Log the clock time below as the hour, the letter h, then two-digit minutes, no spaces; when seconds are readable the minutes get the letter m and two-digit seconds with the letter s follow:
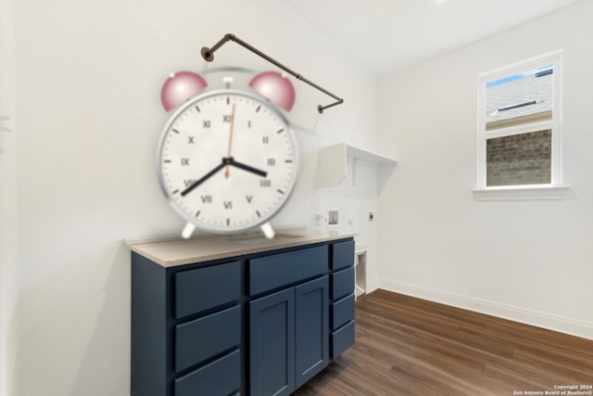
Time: 3h39m01s
